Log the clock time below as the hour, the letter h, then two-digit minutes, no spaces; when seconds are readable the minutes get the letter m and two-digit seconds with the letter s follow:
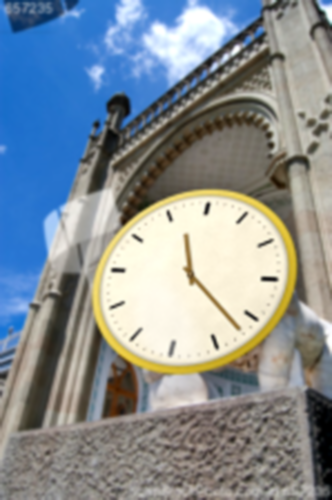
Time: 11h22
